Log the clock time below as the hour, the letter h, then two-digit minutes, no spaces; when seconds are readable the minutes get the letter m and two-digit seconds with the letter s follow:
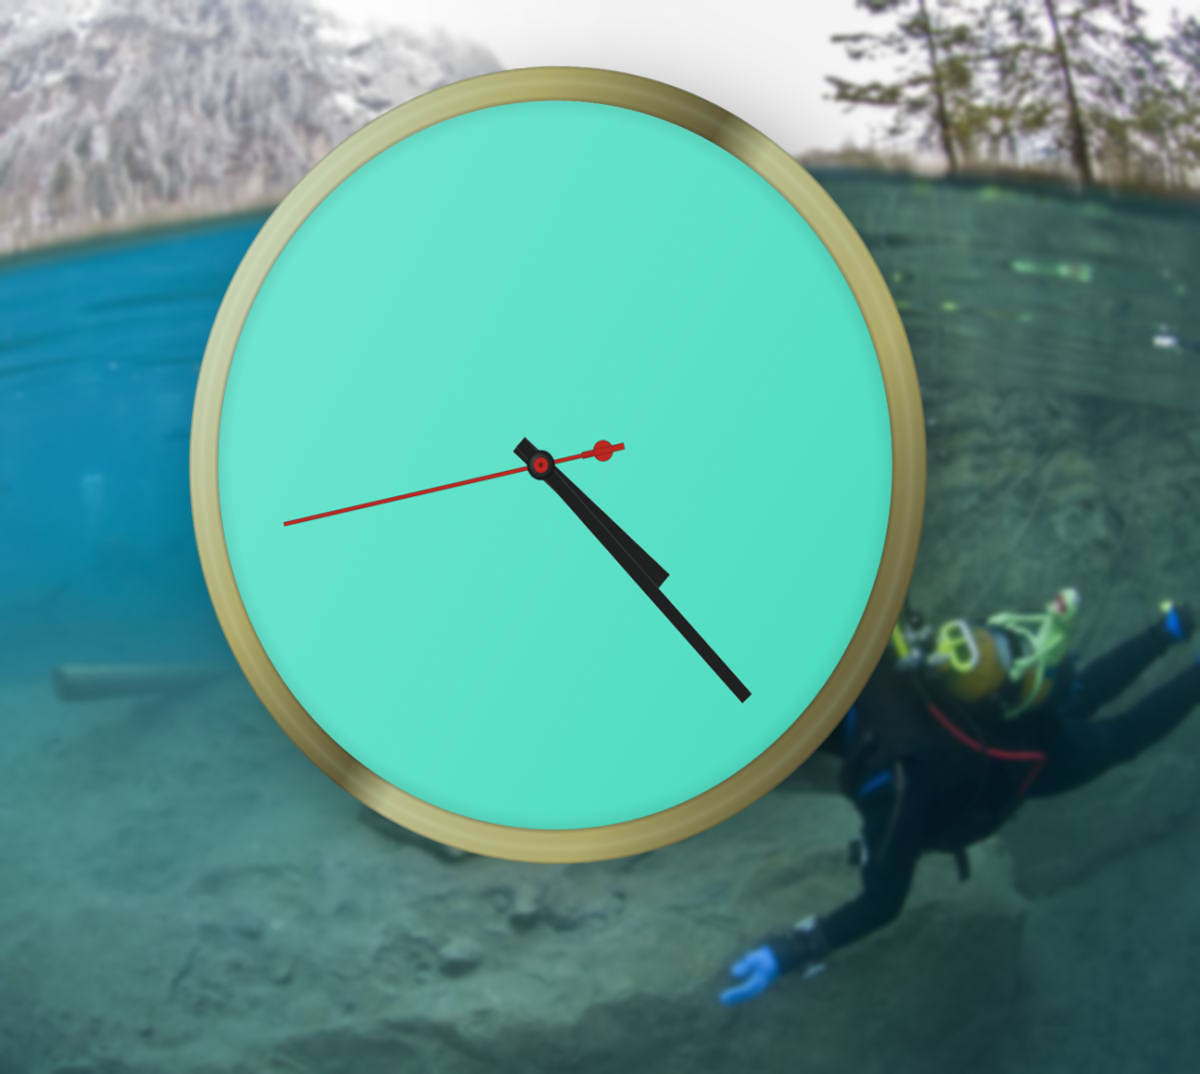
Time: 4h22m43s
